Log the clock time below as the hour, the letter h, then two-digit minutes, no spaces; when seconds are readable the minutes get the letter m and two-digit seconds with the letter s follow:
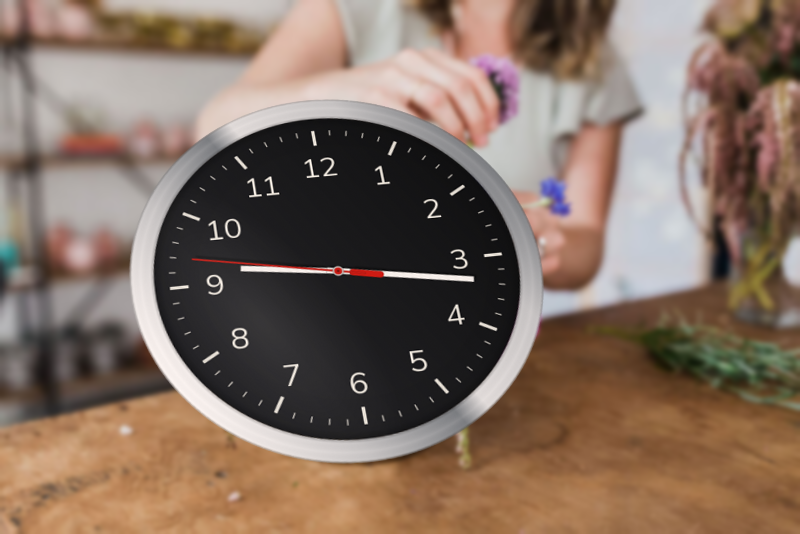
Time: 9h16m47s
